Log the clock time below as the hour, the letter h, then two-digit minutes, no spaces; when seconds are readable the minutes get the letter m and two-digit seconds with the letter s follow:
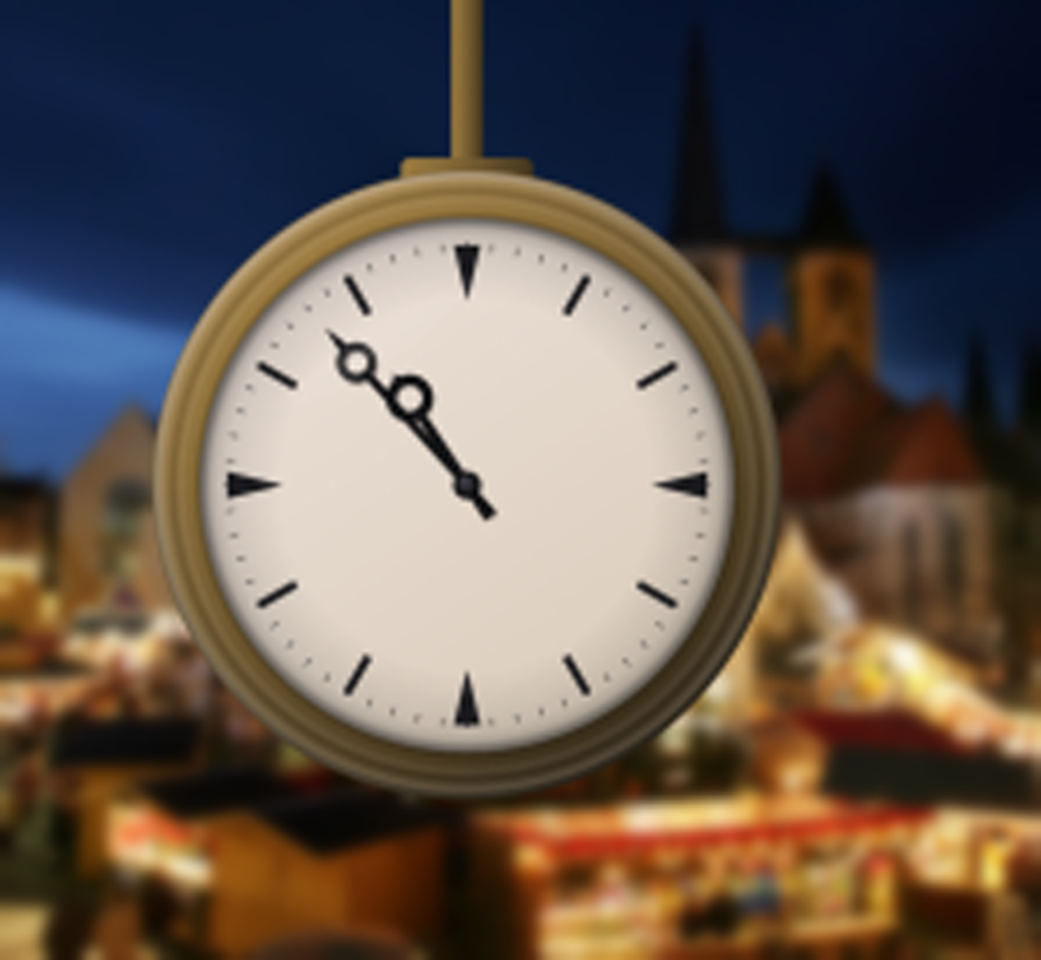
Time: 10h53
